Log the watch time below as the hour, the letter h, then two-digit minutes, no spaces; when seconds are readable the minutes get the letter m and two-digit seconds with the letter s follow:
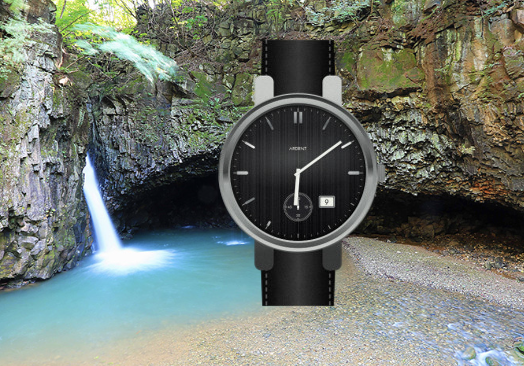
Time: 6h09
